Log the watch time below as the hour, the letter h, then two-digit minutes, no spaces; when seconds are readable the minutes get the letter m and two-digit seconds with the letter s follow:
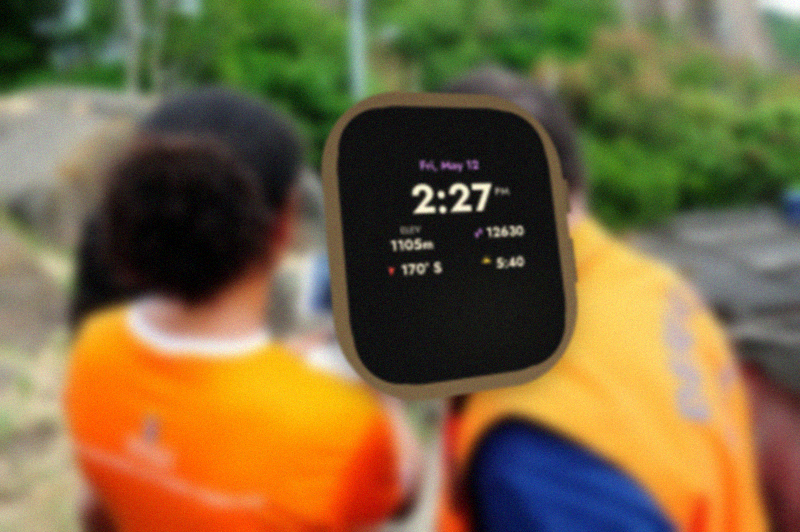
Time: 2h27
